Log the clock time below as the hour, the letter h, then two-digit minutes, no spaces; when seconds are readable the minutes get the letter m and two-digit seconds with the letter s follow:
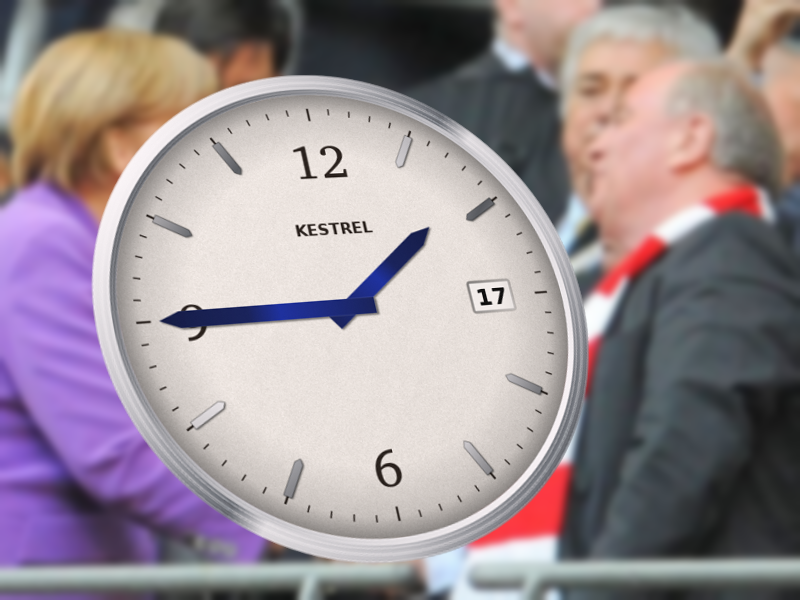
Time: 1h45
